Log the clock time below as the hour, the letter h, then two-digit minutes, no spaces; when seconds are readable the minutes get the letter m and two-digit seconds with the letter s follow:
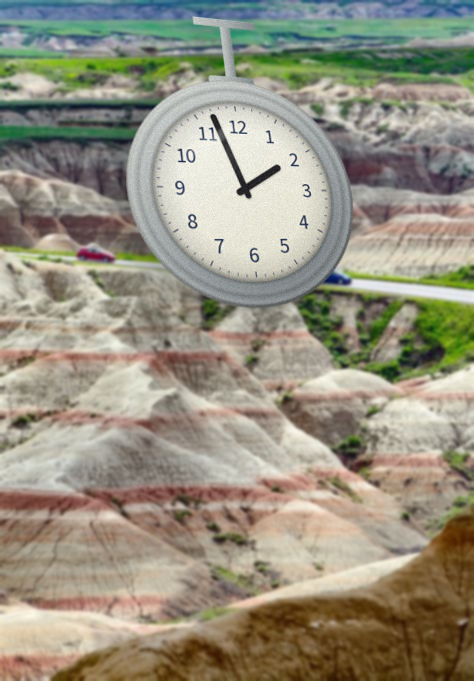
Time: 1h57
